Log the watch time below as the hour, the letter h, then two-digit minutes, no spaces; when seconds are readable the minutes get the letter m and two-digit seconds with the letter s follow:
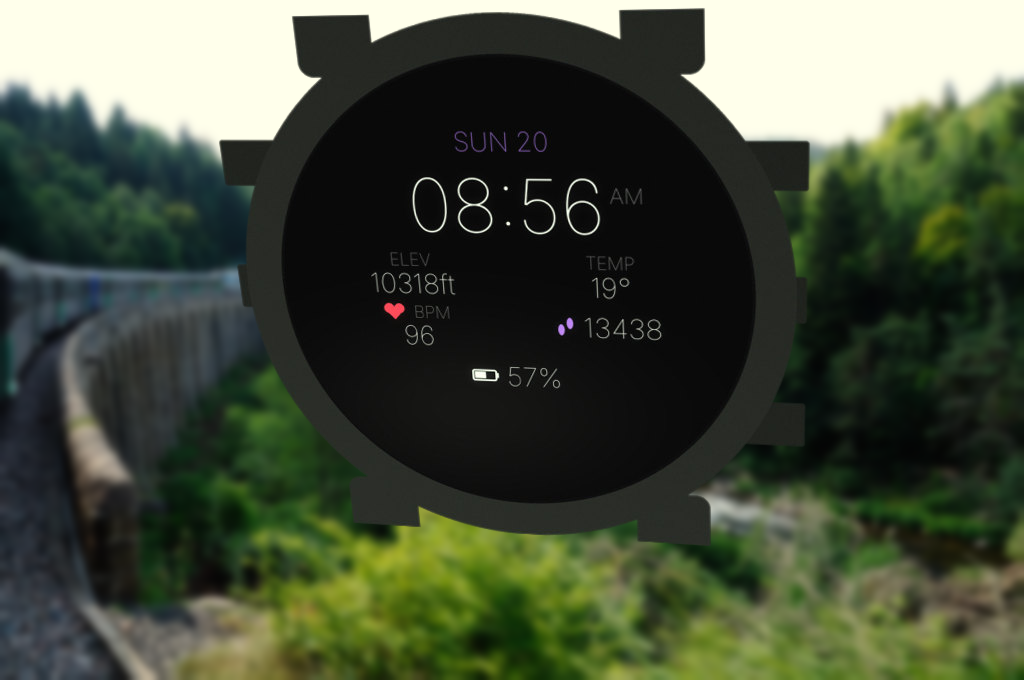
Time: 8h56
